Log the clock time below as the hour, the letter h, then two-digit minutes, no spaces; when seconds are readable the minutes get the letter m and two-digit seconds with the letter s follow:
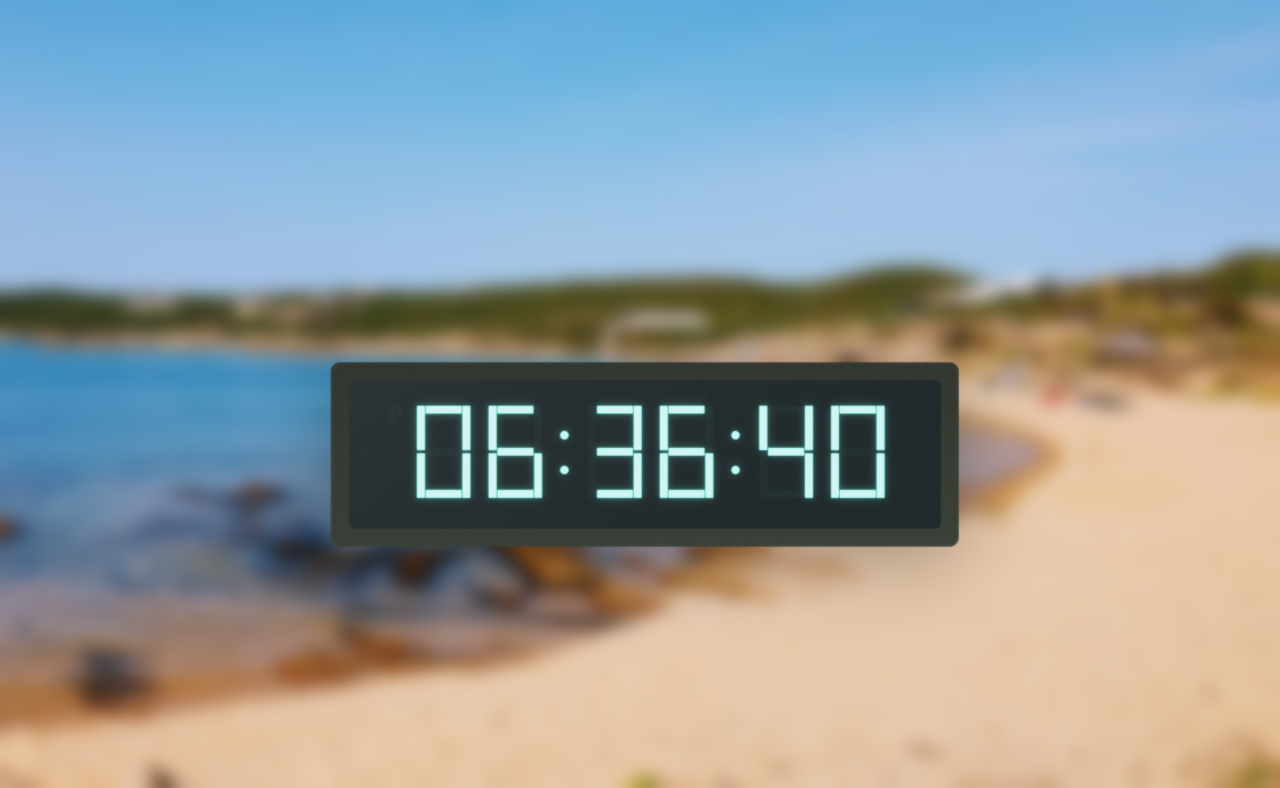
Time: 6h36m40s
